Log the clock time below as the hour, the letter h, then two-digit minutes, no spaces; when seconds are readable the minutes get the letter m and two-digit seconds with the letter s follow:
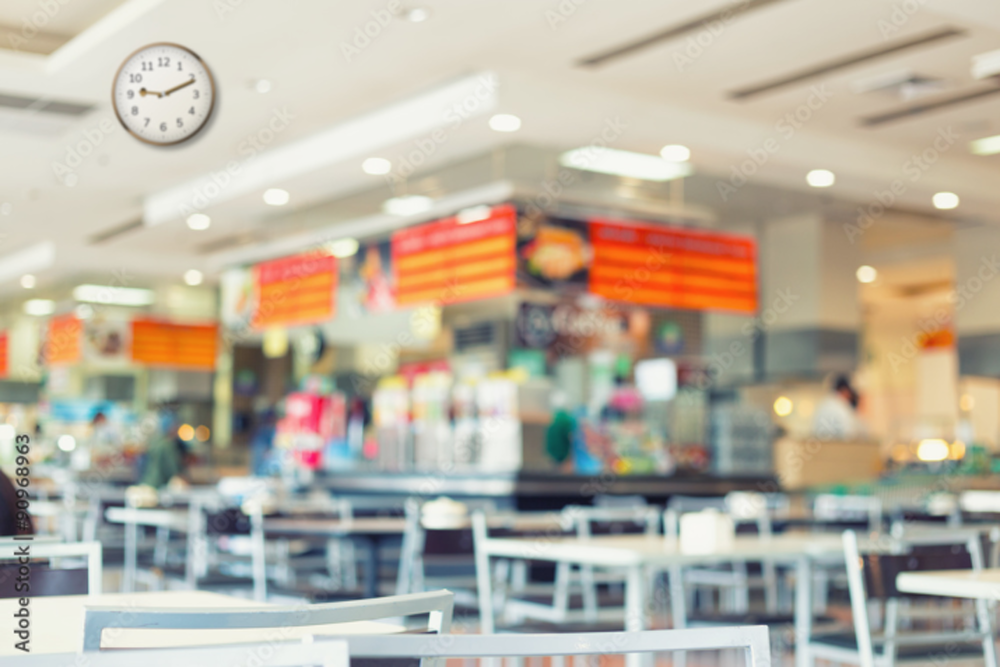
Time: 9h11
